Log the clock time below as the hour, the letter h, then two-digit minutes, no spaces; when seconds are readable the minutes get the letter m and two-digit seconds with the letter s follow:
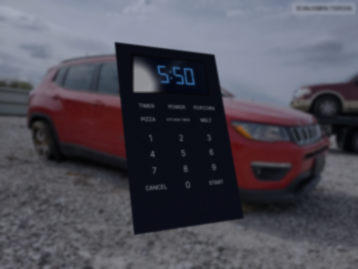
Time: 5h50
